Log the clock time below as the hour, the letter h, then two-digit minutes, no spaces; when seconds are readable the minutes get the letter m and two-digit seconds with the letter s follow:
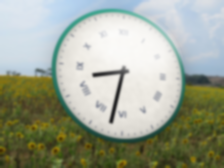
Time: 8h32
